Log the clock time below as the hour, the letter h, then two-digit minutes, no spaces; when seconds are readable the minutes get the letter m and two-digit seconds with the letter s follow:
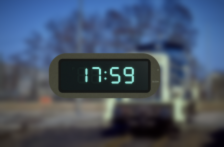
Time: 17h59
